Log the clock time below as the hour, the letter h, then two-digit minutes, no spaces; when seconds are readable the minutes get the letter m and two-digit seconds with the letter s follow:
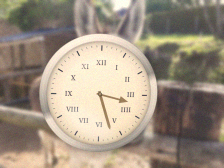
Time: 3h27
